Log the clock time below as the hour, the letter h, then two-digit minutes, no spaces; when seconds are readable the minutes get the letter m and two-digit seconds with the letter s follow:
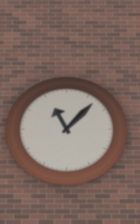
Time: 11h07
